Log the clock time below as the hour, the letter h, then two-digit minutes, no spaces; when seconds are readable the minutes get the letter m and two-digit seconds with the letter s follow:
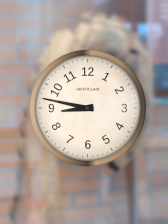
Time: 8h47
